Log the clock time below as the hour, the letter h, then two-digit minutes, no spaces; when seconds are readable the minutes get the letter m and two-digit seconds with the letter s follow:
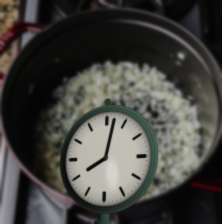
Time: 8h02
